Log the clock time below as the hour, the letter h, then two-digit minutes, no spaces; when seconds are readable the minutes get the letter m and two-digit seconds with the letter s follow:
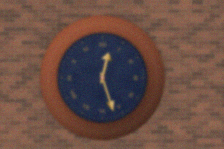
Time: 12h27
